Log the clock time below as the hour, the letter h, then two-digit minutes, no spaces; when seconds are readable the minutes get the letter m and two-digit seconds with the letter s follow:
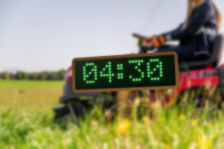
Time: 4h30
